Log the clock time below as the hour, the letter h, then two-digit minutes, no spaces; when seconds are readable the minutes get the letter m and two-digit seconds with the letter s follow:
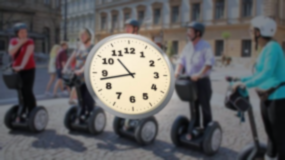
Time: 10h43
